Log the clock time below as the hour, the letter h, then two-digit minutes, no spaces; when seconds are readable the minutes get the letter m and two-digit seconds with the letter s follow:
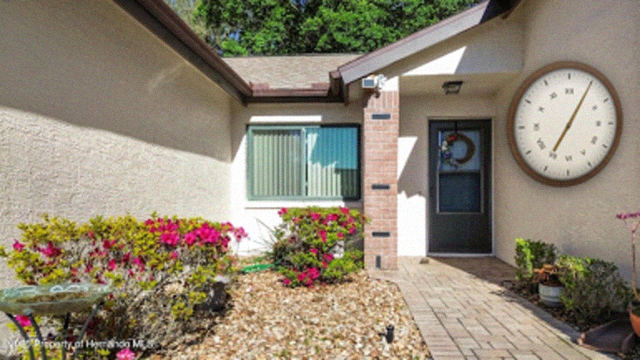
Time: 7h05
